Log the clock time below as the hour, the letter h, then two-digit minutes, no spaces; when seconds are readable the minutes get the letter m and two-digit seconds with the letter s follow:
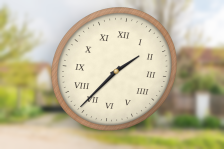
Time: 1h36
